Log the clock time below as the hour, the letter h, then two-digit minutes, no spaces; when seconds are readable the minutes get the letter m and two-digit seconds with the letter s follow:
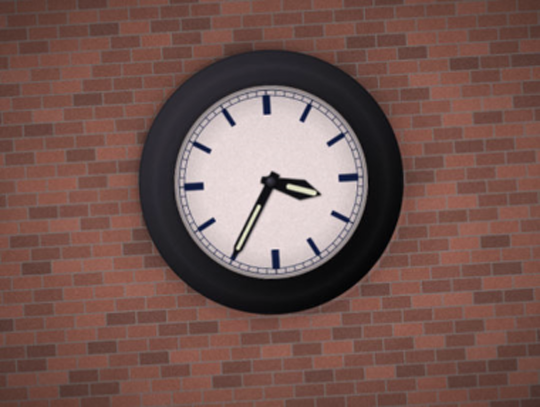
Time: 3h35
